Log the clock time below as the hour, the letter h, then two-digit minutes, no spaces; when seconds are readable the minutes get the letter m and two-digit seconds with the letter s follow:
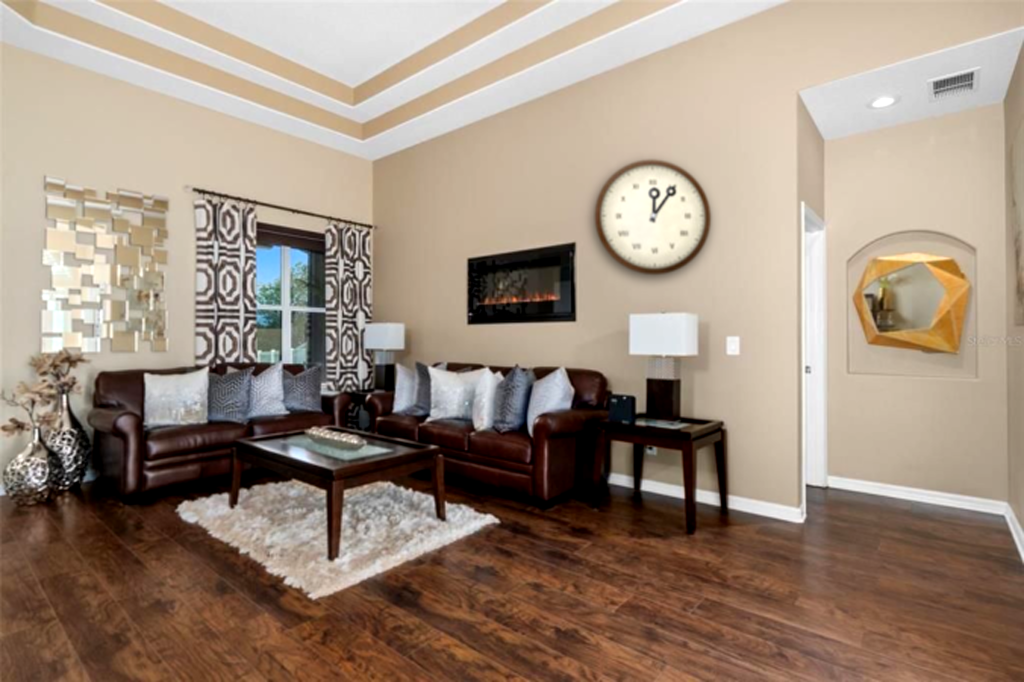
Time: 12h06
